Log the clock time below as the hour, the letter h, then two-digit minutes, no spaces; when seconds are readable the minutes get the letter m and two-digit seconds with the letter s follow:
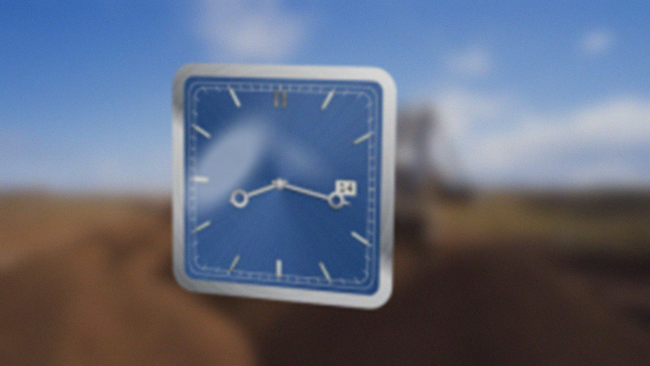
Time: 8h17
